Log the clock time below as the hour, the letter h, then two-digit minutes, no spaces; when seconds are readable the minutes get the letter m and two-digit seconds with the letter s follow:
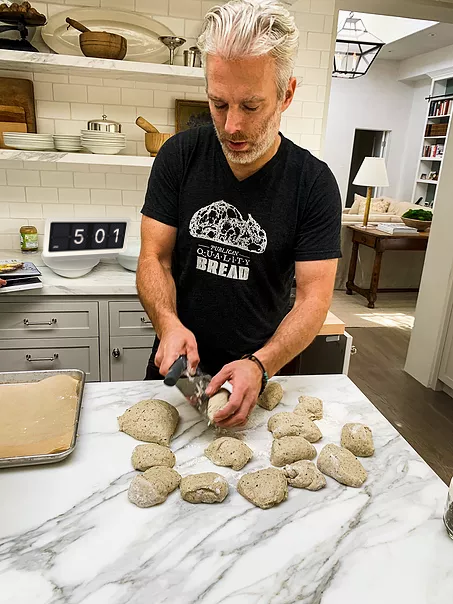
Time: 5h01
